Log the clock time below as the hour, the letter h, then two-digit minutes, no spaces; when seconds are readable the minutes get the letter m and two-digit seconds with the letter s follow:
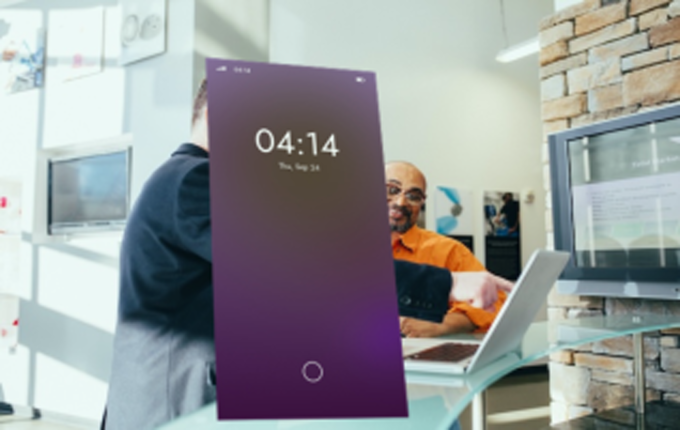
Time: 4h14
